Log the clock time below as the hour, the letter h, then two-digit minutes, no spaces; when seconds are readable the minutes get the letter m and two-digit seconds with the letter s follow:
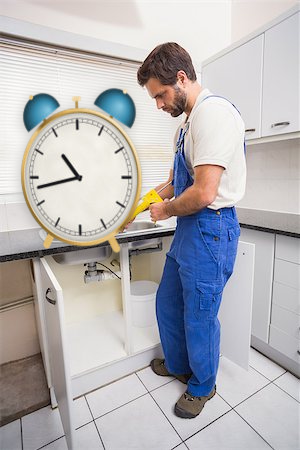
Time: 10h43
